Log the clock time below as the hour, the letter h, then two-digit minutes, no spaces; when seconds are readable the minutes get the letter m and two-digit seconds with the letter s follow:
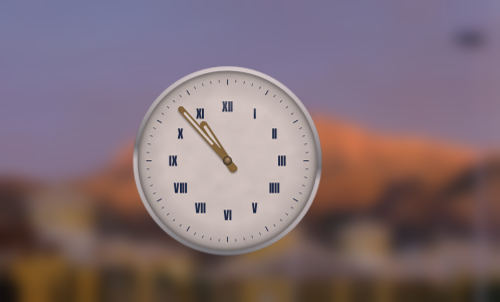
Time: 10h53
